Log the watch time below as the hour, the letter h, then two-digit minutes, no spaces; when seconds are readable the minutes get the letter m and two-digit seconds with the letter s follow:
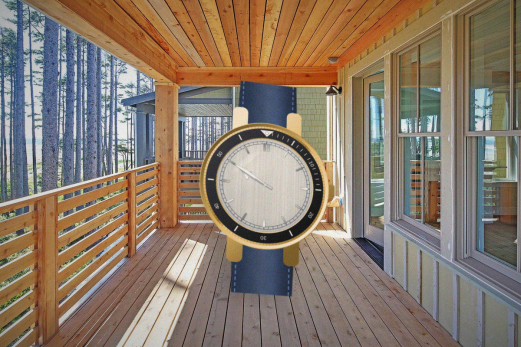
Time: 9h50
